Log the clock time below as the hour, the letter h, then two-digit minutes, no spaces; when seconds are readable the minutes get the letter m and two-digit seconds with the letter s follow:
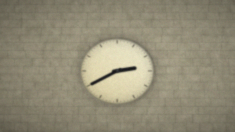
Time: 2h40
